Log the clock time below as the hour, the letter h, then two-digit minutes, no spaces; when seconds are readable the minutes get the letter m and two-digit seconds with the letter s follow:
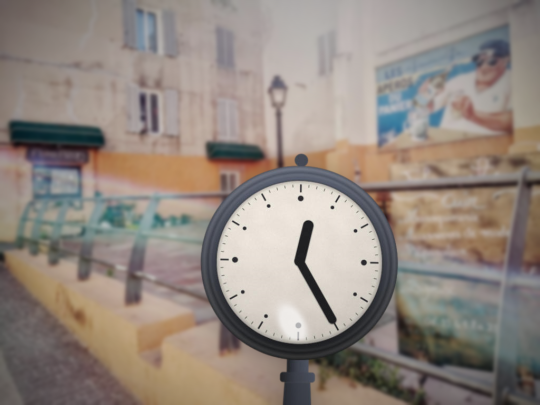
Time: 12h25
